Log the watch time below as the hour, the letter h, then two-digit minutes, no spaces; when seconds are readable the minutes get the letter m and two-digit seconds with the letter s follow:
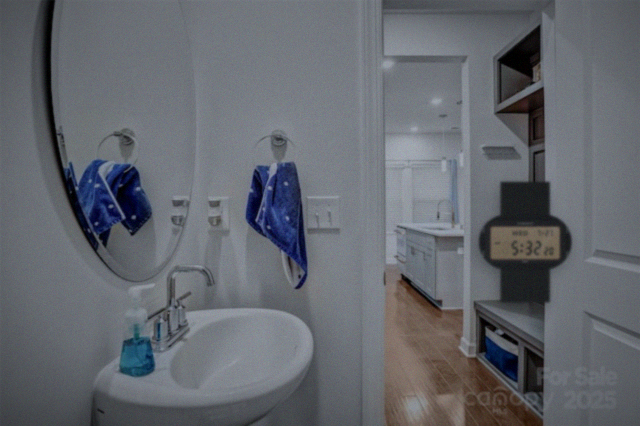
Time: 5h32
